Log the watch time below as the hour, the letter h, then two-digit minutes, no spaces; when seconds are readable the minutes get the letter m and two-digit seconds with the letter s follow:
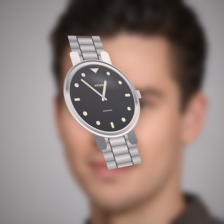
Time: 12h53
